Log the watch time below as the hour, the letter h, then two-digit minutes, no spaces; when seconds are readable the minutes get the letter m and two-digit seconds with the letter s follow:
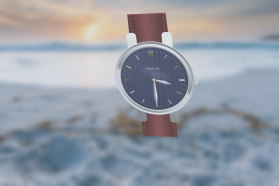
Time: 3h30
